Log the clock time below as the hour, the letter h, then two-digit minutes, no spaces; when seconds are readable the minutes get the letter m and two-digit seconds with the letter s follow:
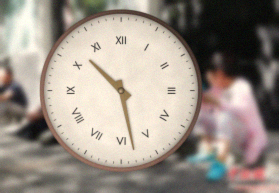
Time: 10h28
